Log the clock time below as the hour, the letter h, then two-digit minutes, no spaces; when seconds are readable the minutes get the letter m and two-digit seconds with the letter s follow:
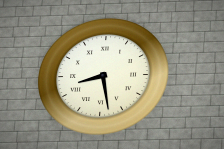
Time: 8h28
